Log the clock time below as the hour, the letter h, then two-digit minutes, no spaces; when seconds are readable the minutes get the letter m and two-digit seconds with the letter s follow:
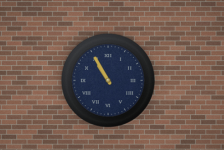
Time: 10h55
